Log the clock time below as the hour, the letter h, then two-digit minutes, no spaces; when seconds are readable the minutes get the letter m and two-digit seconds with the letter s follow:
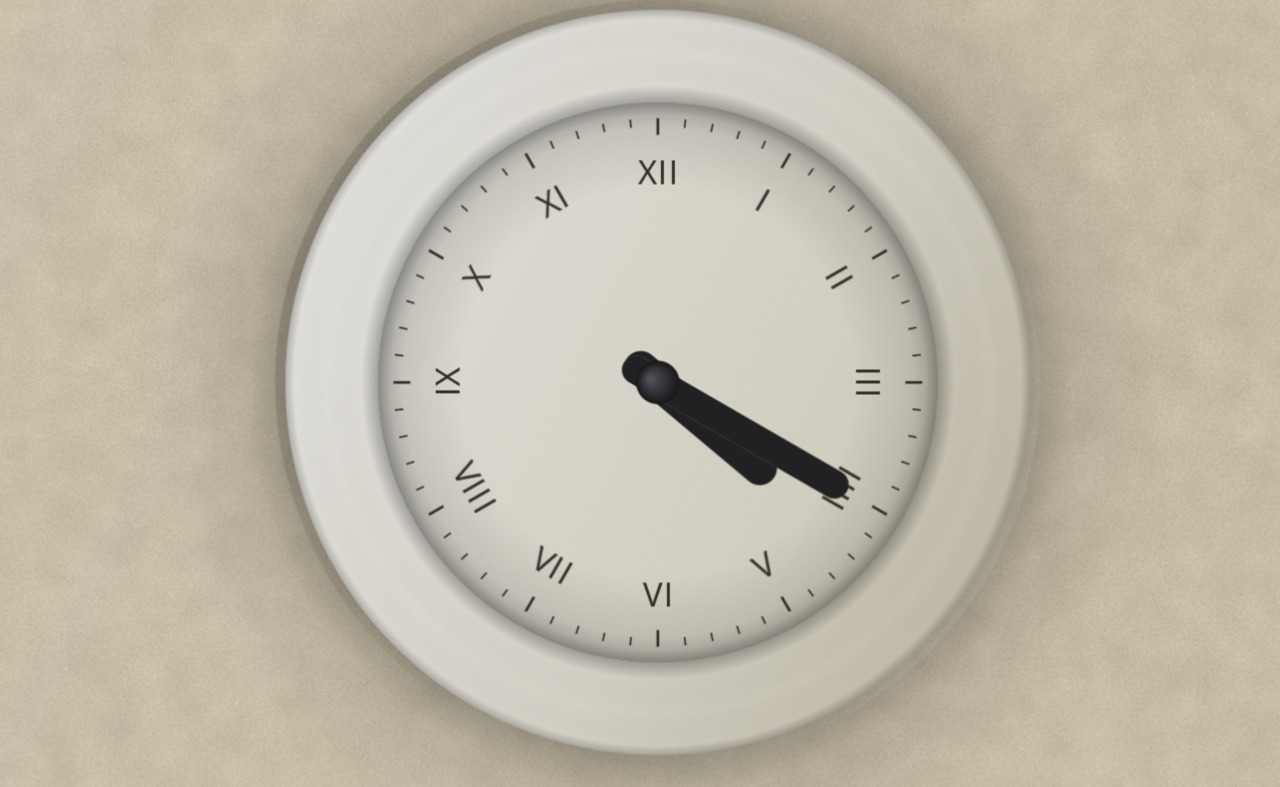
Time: 4h20
